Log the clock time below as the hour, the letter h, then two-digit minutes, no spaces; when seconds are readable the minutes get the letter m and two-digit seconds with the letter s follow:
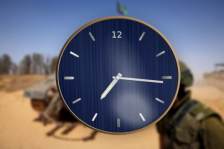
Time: 7h16
